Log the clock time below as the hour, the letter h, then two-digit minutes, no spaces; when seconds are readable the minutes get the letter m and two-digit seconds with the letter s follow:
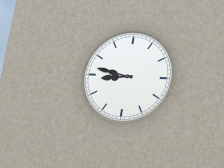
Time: 8h47
